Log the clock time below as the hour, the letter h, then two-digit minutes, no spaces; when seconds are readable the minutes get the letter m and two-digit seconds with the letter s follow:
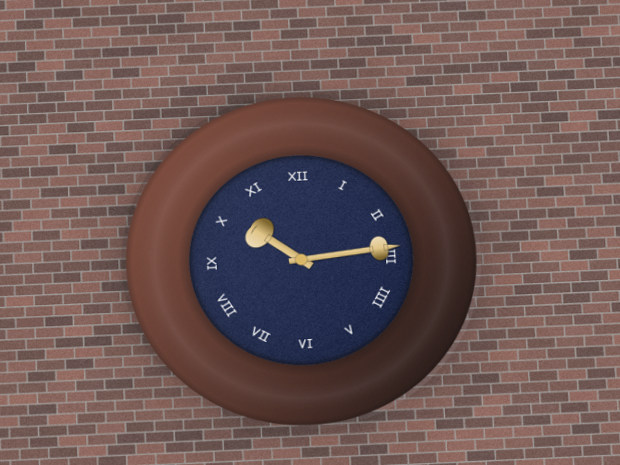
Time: 10h14
